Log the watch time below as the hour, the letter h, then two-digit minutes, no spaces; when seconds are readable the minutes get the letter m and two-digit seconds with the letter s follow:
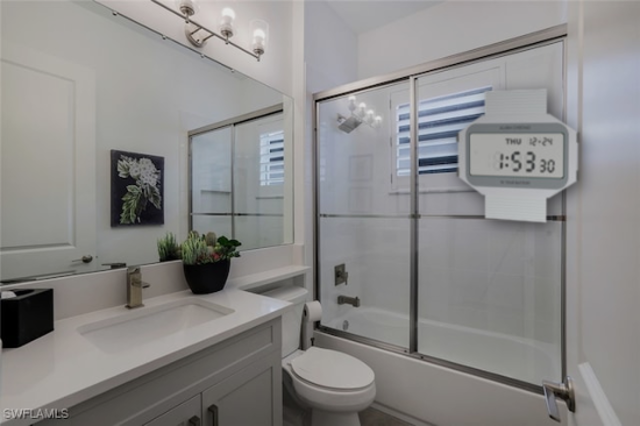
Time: 1h53m30s
